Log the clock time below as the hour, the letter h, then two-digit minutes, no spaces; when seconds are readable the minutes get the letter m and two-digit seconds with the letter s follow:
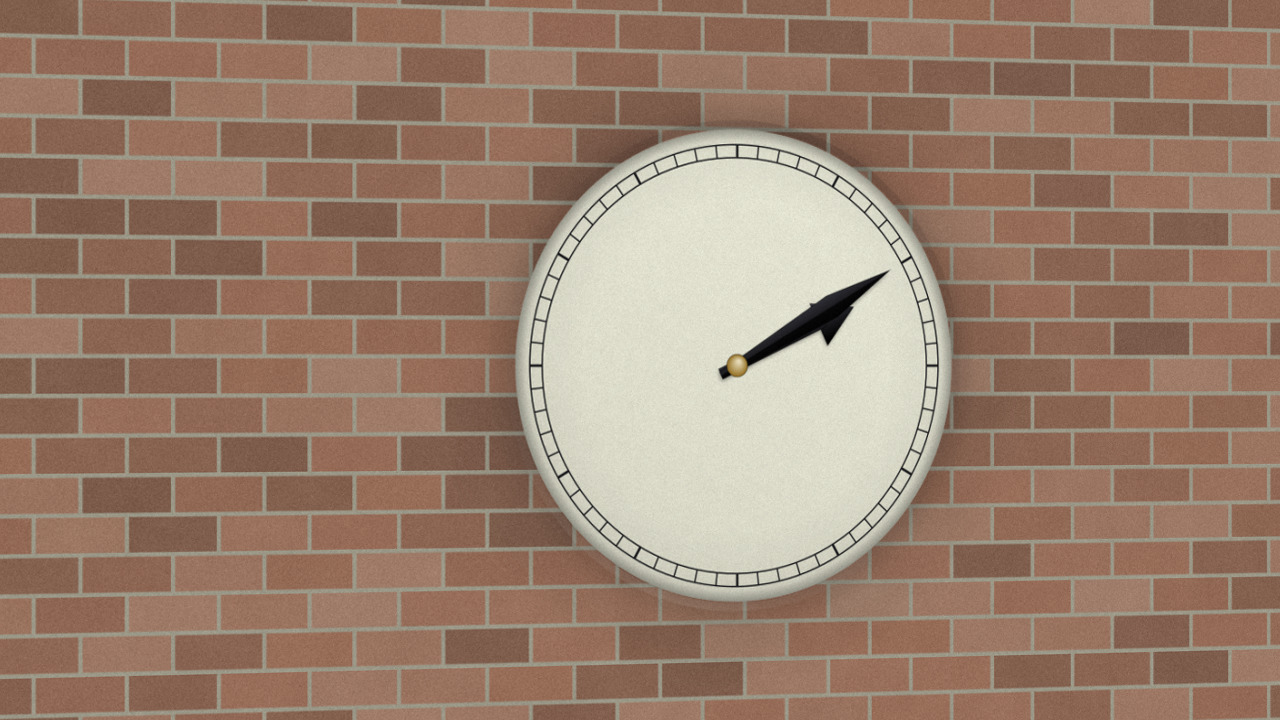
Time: 2h10
